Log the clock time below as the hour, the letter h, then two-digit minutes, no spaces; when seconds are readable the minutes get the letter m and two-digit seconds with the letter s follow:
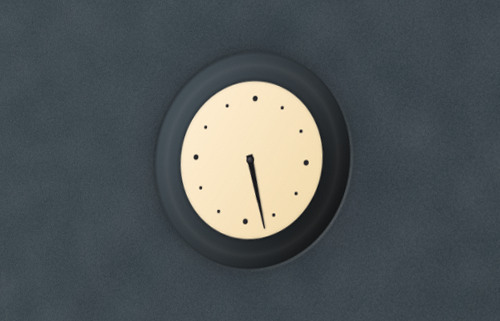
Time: 5h27
